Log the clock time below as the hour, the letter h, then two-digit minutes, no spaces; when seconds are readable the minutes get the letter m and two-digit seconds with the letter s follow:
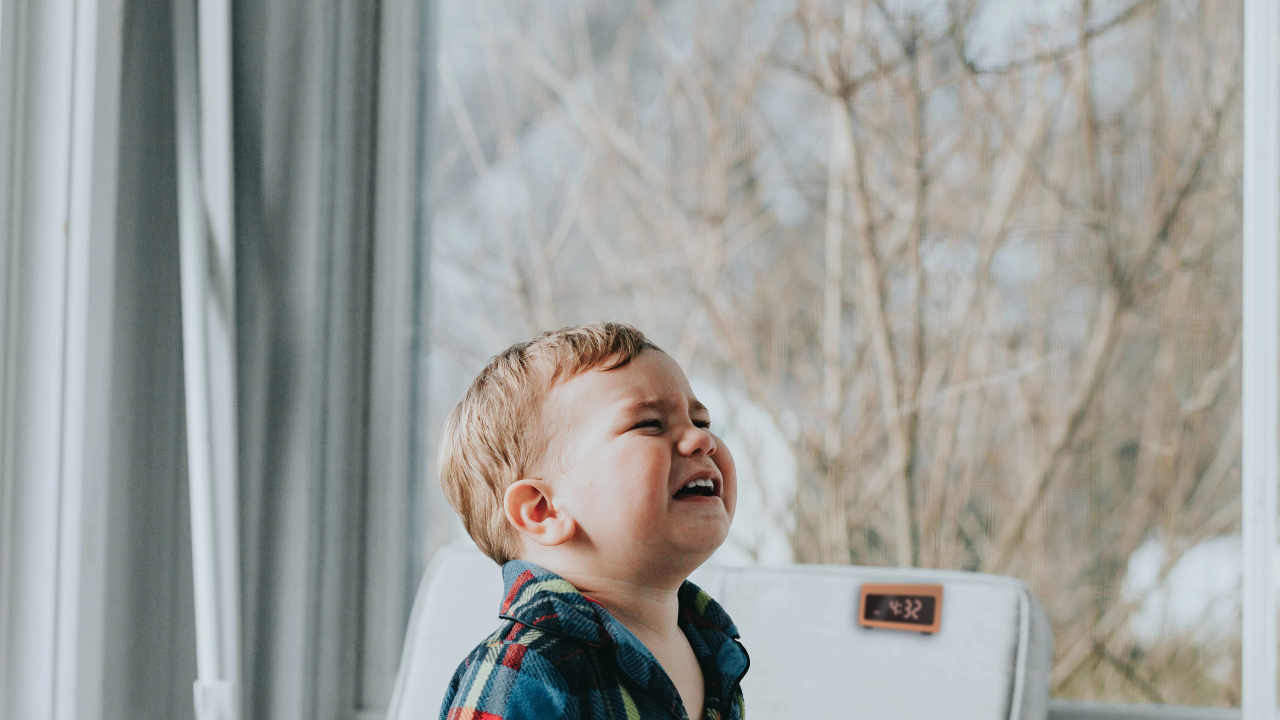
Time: 4h32
